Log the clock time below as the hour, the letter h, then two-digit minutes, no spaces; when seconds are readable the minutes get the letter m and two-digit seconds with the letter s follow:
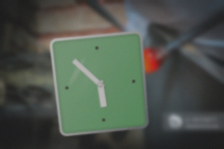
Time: 5h53
